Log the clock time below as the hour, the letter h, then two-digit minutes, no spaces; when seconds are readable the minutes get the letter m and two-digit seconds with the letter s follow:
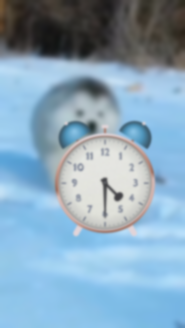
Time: 4h30
